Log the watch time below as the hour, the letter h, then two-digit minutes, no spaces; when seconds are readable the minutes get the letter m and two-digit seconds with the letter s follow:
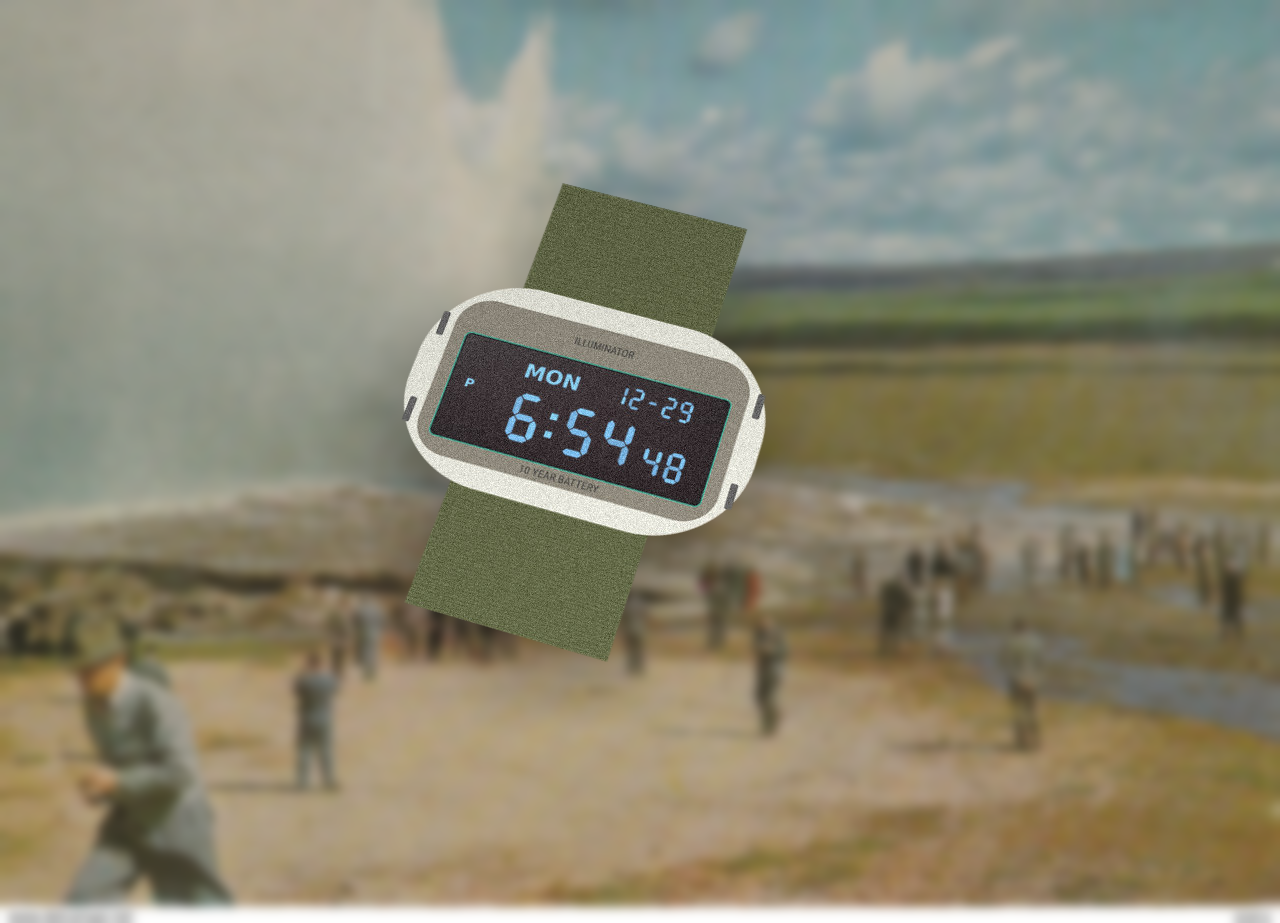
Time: 6h54m48s
